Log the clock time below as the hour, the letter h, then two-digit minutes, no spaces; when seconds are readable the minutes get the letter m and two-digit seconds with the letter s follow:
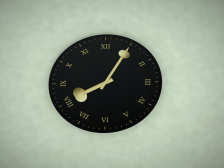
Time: 8h05
